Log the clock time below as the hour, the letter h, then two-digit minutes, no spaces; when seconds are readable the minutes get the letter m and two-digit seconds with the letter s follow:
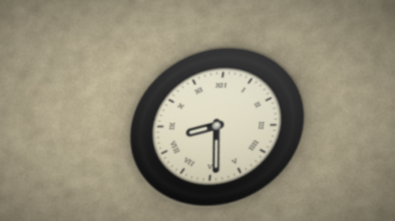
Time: 8h29
